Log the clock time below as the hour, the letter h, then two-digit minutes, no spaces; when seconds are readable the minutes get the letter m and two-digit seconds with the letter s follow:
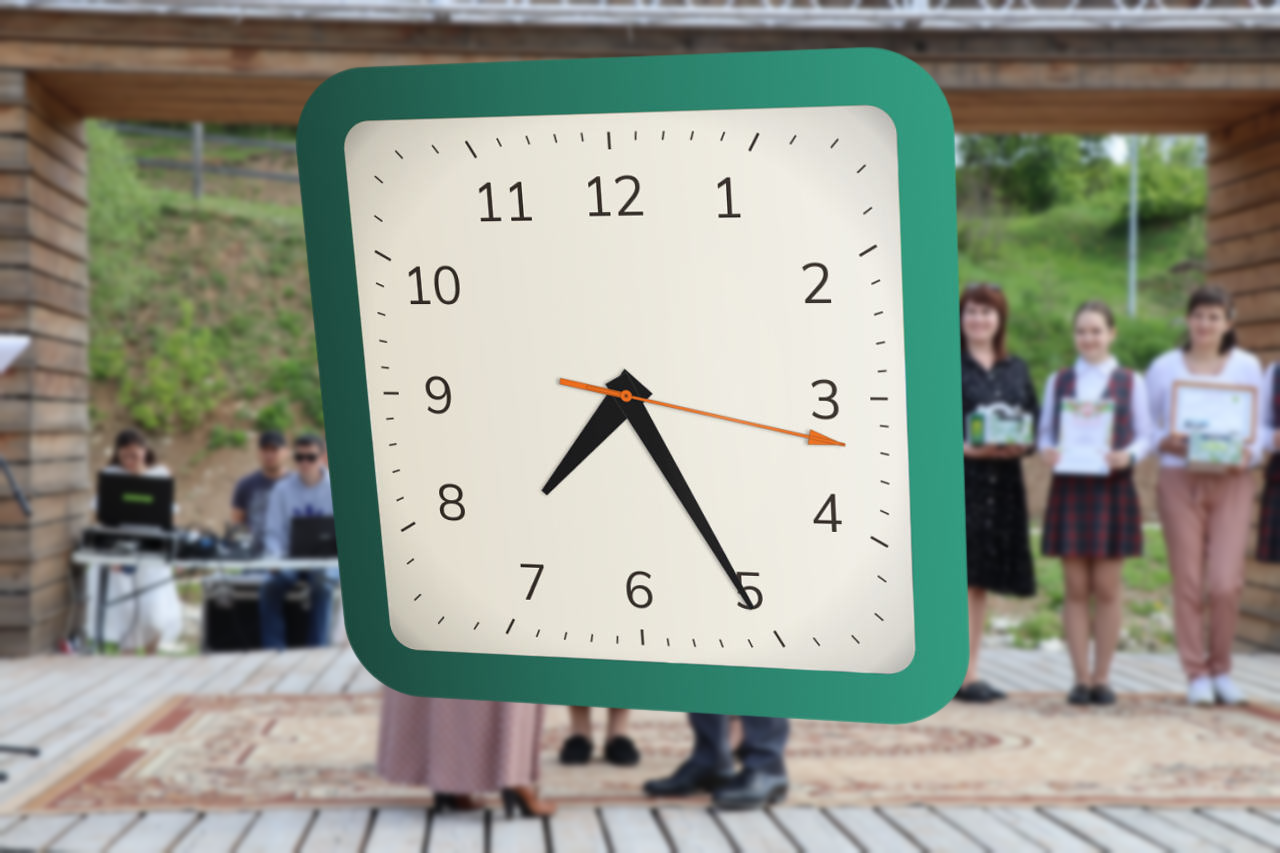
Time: 7h25m17s
